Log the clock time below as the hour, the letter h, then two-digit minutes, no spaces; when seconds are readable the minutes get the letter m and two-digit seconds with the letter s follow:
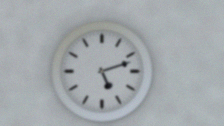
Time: 5h12
